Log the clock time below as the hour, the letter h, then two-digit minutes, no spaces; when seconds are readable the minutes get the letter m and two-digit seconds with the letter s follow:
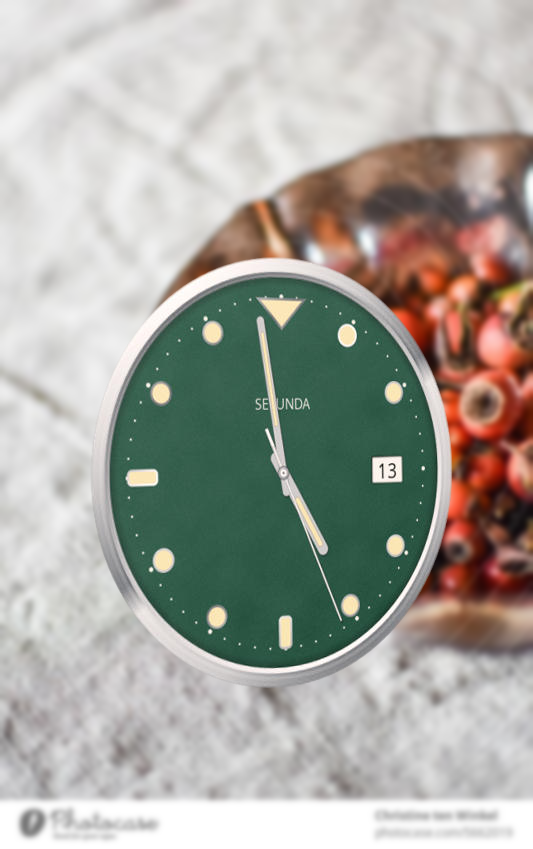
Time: 4h58m26s
